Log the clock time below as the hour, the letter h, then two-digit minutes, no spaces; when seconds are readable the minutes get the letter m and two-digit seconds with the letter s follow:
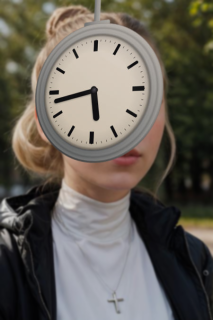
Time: 5h43
